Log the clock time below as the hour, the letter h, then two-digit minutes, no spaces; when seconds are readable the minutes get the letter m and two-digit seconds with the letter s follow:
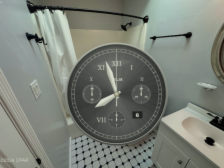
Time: 7h57
